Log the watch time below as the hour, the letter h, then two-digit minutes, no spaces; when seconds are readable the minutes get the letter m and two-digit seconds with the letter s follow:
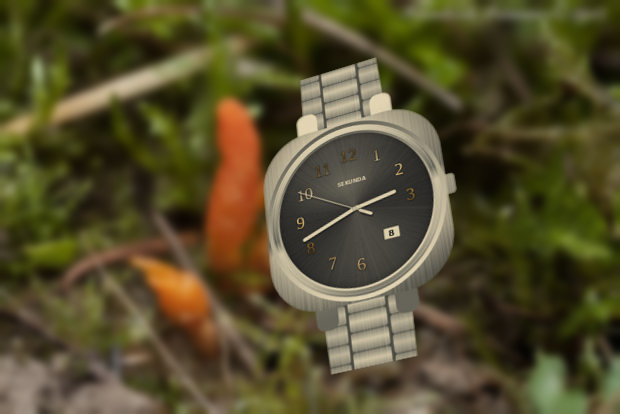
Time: 2h41m50s
